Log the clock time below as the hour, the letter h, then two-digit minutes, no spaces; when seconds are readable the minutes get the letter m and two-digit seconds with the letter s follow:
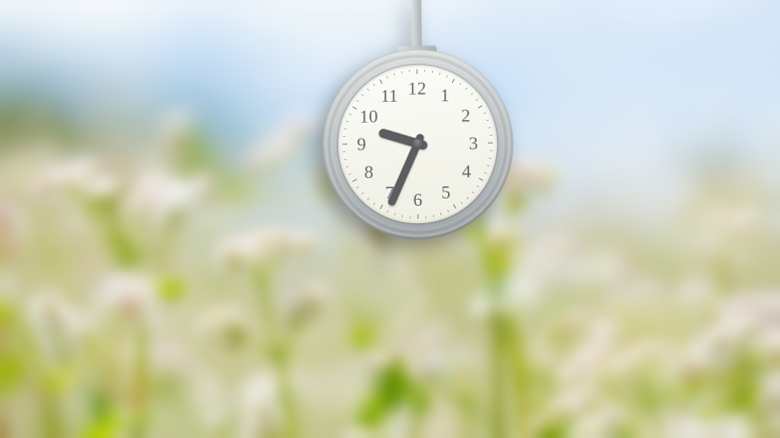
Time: 9h34
